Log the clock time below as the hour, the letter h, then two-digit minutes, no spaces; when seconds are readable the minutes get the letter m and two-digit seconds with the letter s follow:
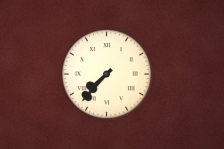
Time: 7h37
